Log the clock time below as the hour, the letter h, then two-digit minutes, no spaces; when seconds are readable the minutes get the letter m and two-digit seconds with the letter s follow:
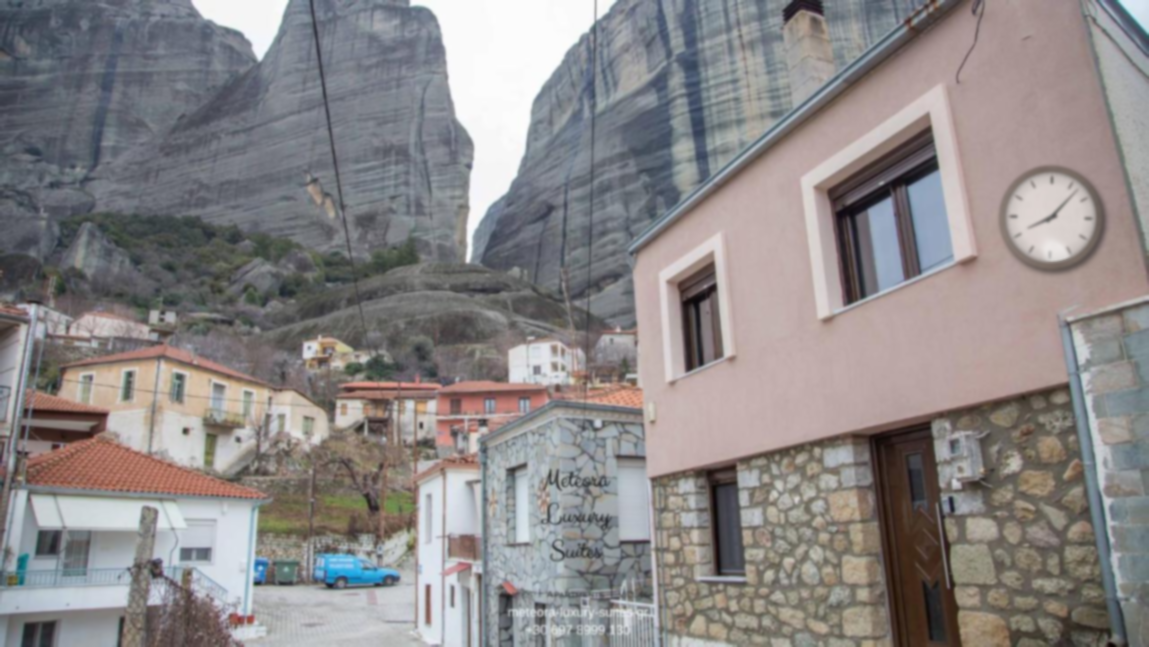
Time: 8h07
